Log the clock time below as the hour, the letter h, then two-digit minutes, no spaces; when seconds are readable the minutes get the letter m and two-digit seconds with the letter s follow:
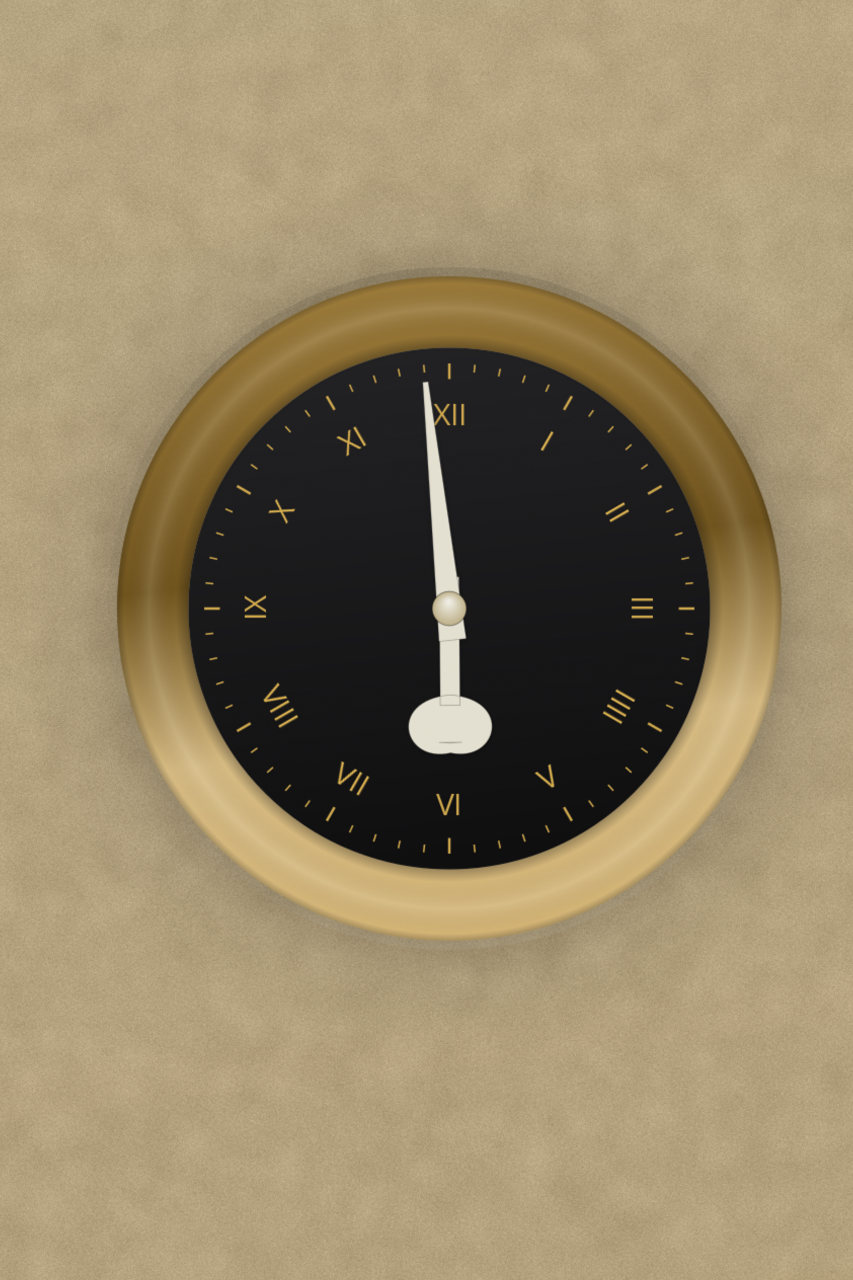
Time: 5h59
